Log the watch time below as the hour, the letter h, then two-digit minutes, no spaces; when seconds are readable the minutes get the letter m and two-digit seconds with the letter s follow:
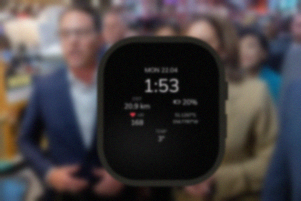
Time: 1h53
